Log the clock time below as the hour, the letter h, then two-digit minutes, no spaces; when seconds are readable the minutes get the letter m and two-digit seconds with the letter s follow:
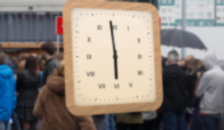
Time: 5h59
